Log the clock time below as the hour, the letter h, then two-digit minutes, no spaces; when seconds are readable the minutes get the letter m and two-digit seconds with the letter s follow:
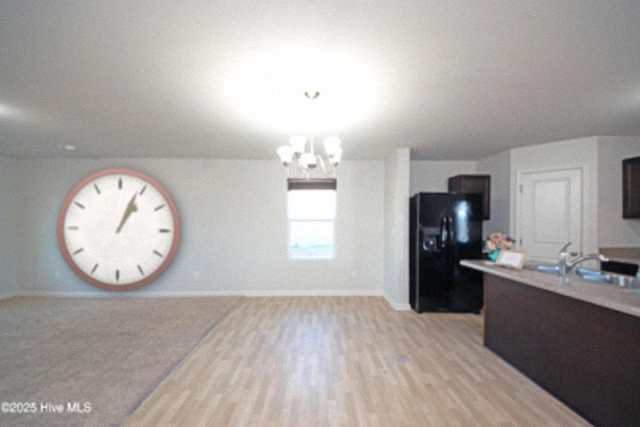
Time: 1h04
